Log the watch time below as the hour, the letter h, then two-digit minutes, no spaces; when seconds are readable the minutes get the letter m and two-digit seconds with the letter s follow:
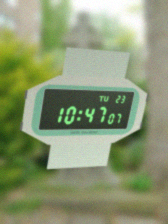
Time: 10h47m07s
